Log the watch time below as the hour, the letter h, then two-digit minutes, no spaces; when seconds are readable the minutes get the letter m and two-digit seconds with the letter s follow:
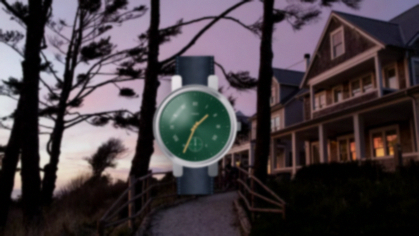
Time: 1h34
